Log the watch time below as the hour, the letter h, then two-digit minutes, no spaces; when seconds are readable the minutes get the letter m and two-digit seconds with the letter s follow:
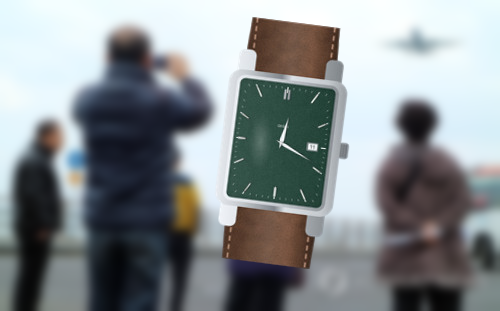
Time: 12h19
